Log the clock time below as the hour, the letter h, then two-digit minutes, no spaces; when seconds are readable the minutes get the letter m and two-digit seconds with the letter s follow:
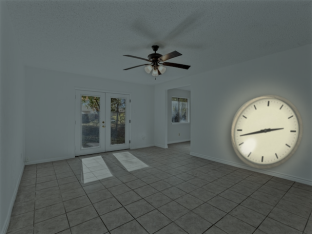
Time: 2h43
